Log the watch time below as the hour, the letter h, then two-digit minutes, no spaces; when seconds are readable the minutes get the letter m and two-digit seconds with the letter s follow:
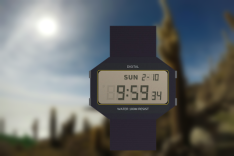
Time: 9h59m34s
